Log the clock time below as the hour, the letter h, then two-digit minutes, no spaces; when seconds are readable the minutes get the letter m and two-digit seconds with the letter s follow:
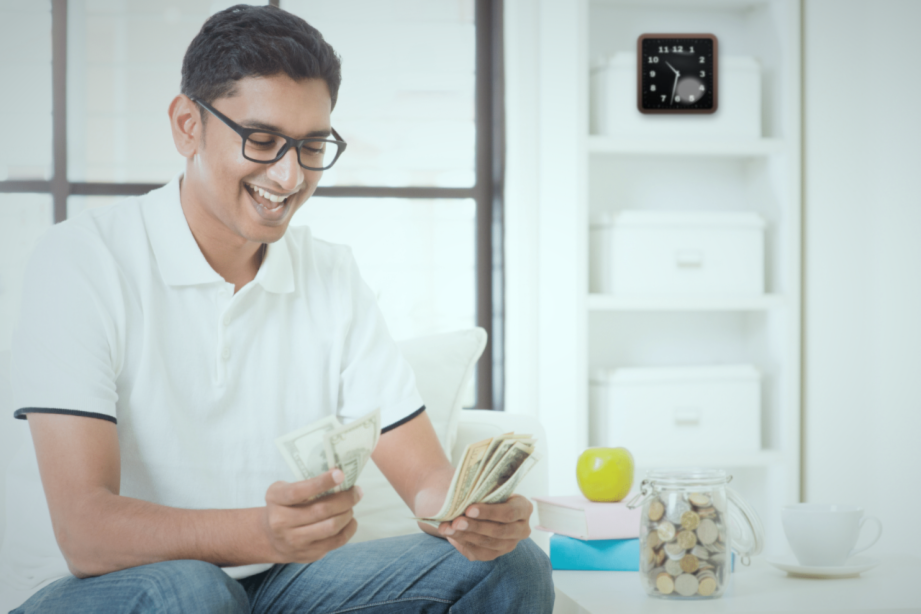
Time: 10h32
